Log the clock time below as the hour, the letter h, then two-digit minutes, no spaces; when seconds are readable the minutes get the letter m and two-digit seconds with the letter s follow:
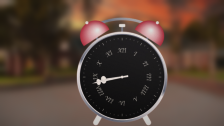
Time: 8h43
